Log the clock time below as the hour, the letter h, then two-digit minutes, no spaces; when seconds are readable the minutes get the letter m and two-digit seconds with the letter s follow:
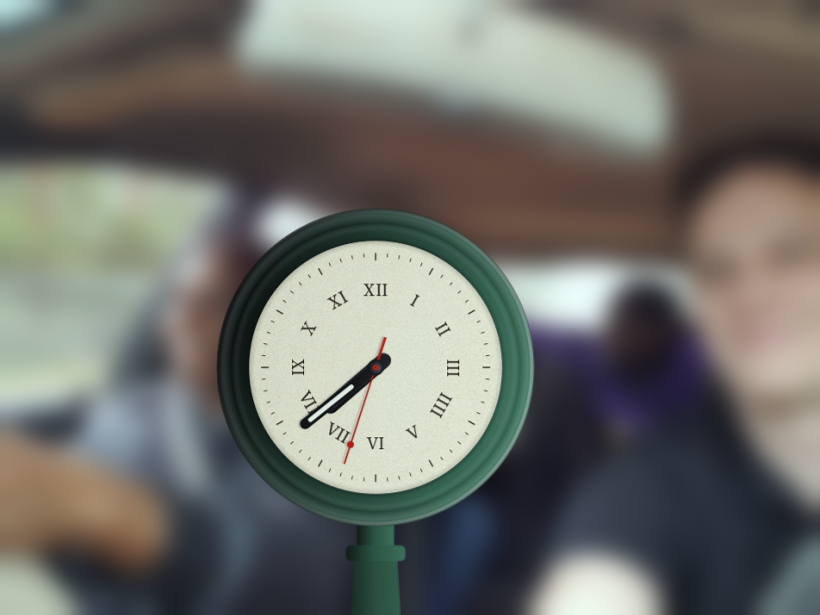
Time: 7h38m33s
